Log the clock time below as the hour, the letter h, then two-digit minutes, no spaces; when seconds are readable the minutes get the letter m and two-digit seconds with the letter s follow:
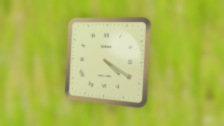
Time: 4h20
